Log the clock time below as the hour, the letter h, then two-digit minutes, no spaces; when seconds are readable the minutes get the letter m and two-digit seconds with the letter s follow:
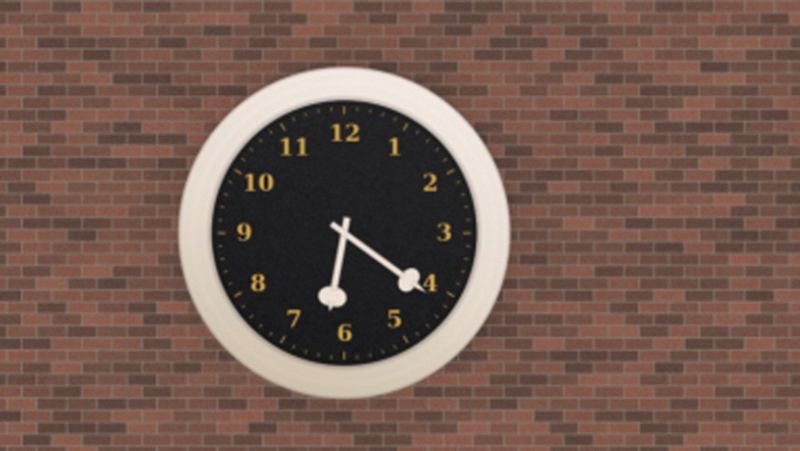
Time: 6h21
